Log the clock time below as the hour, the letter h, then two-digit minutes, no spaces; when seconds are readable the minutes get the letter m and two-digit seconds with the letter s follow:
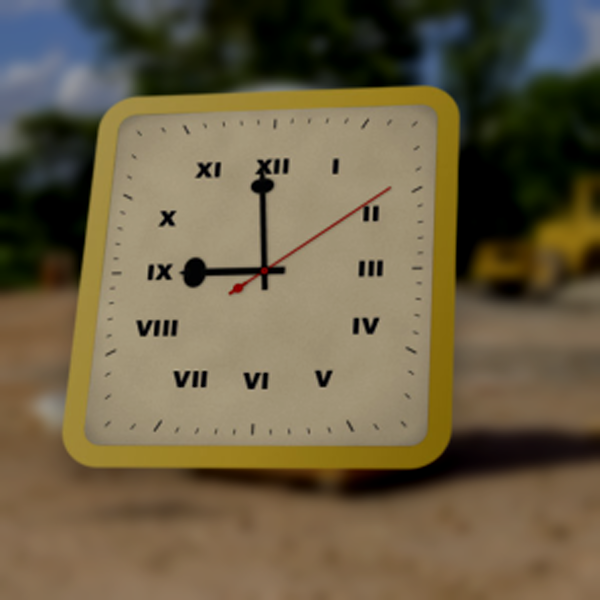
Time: 8h59m09s
